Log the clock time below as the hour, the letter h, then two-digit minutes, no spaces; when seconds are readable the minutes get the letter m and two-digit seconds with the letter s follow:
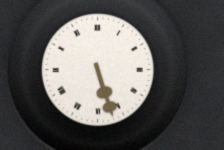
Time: 5h27
